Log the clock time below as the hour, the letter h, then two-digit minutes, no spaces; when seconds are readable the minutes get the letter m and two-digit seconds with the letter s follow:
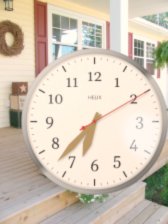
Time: 6h37m10s
